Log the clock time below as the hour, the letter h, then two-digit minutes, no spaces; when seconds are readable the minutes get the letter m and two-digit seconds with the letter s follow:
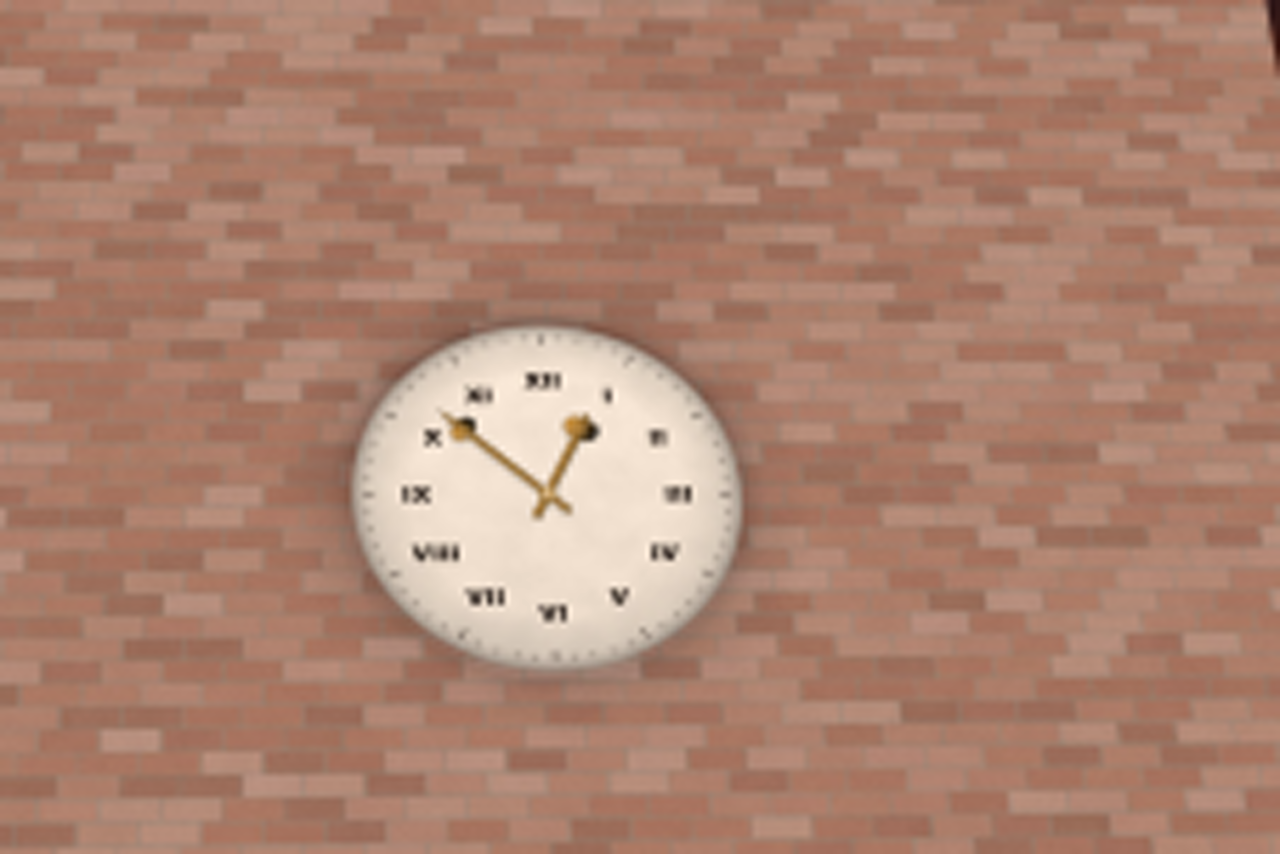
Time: 12h52
